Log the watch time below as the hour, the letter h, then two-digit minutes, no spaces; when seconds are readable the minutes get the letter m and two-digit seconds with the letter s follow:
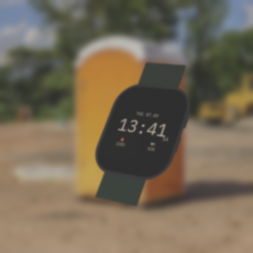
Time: 13h41
